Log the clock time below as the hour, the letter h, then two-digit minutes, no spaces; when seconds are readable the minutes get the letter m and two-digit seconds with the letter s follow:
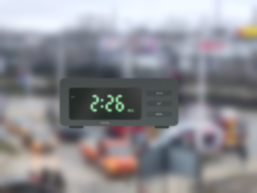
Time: 2h26
